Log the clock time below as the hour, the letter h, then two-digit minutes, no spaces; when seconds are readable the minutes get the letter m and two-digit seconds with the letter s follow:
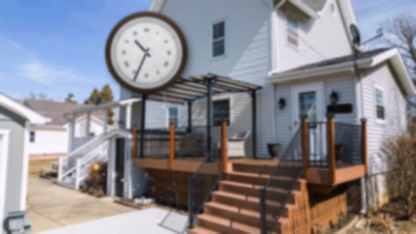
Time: 10h34
